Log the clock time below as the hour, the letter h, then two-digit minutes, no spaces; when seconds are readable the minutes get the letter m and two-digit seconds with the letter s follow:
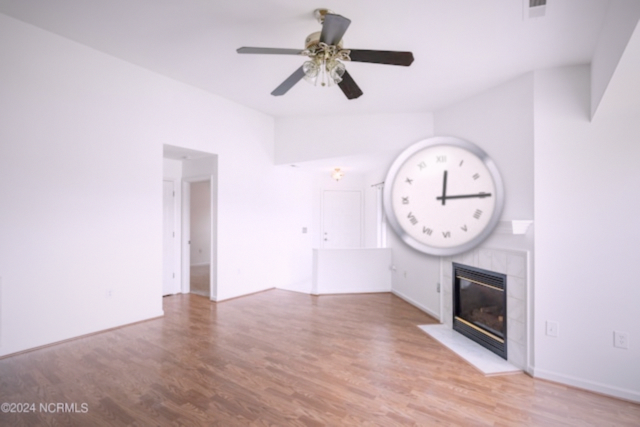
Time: 12h15
